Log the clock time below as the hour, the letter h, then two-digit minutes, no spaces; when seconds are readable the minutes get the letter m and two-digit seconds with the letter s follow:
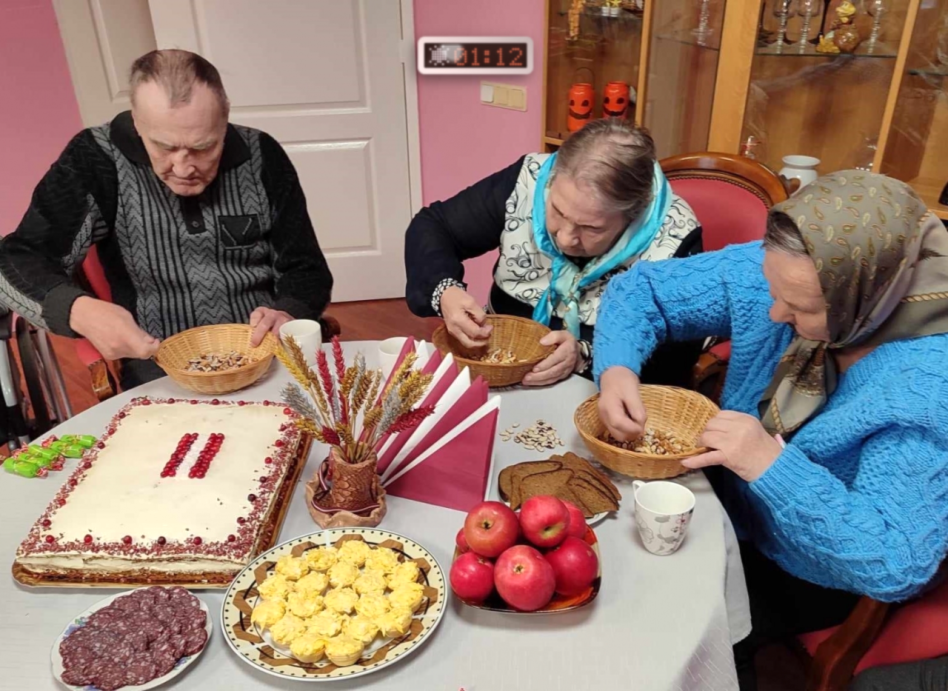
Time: 1h12
